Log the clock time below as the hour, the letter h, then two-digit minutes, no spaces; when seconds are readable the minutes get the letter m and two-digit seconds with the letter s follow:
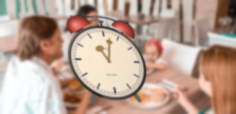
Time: 11h02
